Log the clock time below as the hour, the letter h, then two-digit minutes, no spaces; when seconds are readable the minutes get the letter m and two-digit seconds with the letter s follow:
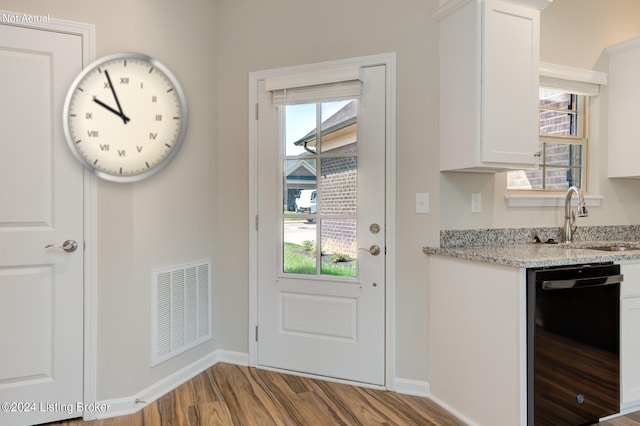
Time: 9h56
